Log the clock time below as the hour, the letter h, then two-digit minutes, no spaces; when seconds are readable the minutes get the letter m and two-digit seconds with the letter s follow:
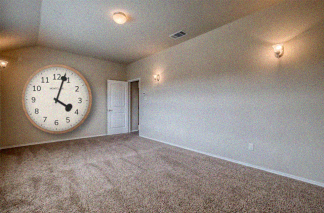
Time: 4h03
